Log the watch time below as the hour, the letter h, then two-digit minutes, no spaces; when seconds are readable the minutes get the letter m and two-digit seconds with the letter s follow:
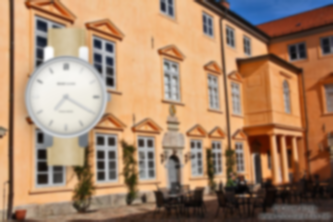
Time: 7h20
